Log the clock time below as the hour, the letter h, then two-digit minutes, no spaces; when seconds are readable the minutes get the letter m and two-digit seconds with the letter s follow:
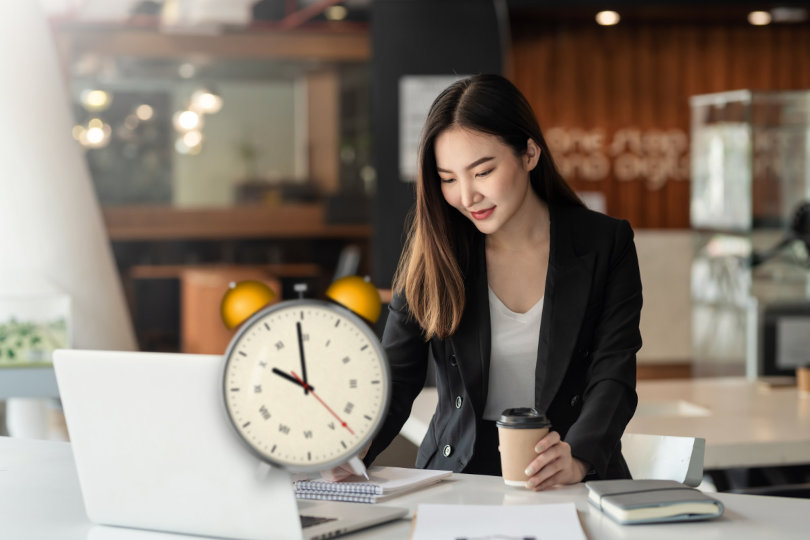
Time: 9h59m23s
